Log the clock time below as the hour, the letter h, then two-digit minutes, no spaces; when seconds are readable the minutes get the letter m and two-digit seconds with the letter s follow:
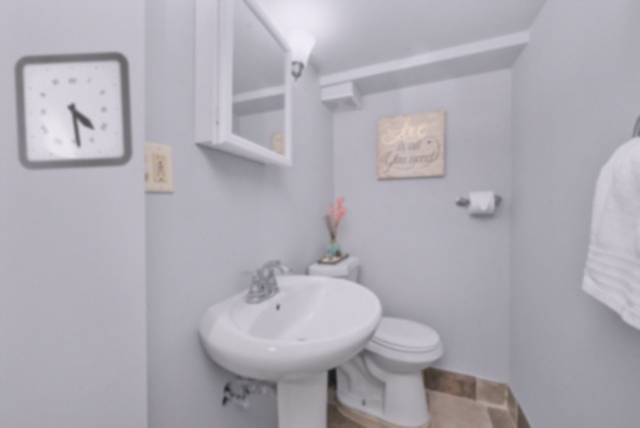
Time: 4h29
